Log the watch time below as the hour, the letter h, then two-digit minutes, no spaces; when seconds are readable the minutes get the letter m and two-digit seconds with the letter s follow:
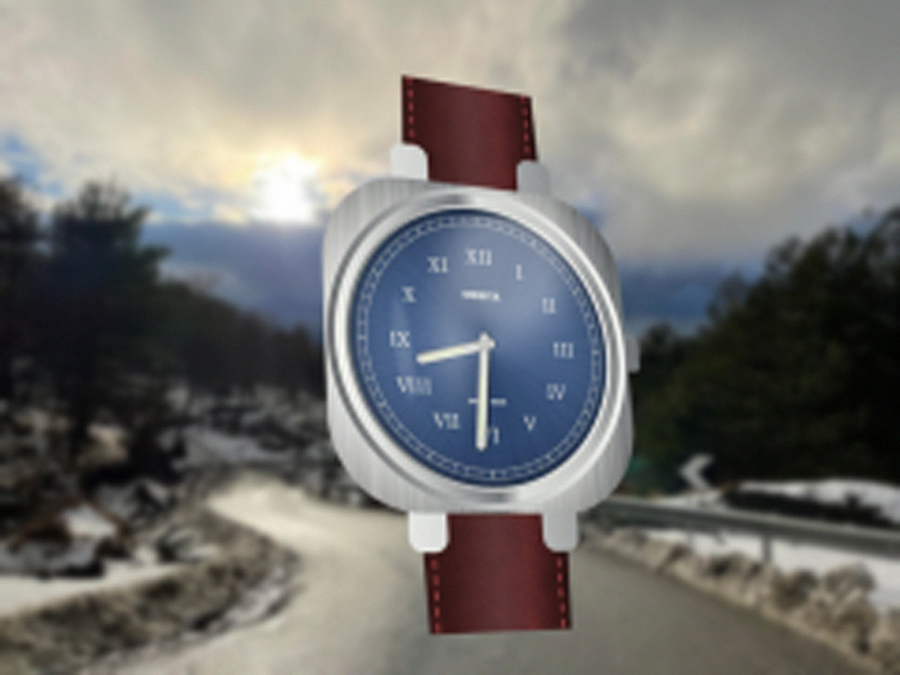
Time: 8h31
